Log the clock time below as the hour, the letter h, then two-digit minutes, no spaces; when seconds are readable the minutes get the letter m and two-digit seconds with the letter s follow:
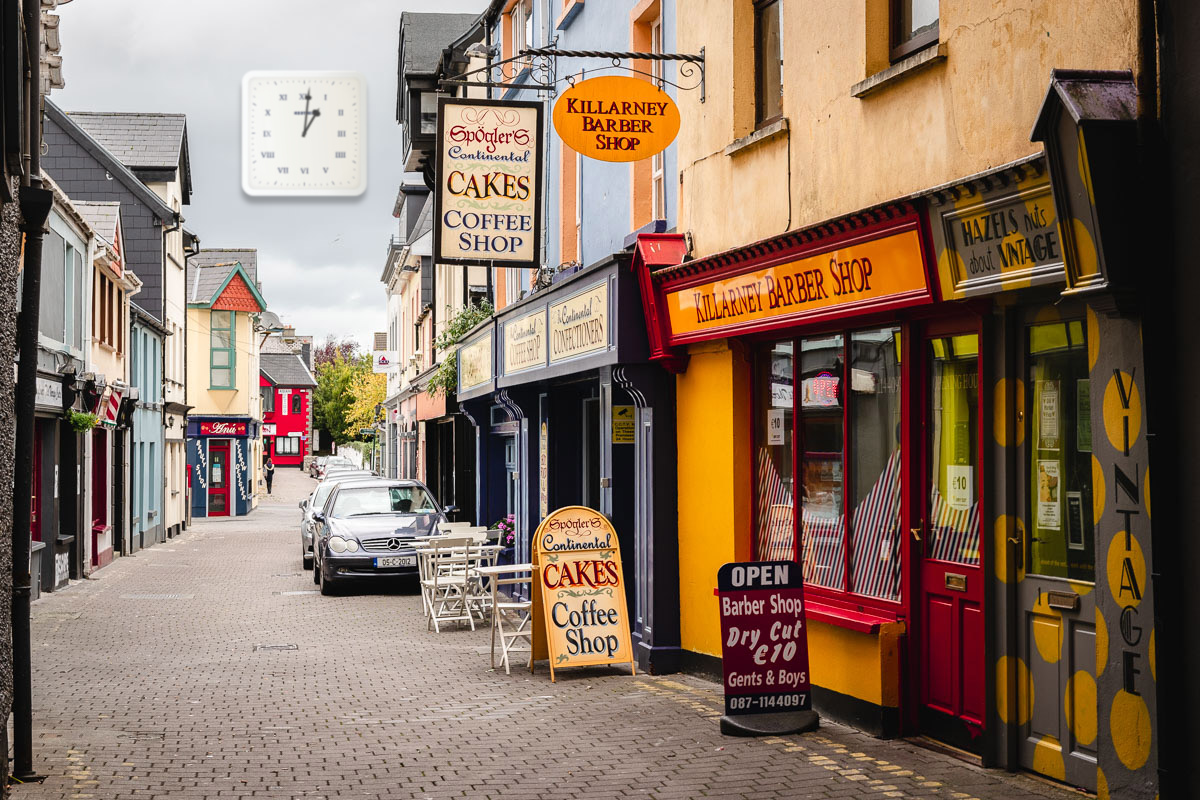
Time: 1h01
